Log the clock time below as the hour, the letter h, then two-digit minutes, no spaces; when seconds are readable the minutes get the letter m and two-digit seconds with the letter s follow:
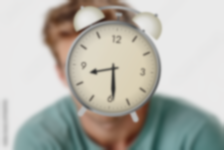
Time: 8h29
